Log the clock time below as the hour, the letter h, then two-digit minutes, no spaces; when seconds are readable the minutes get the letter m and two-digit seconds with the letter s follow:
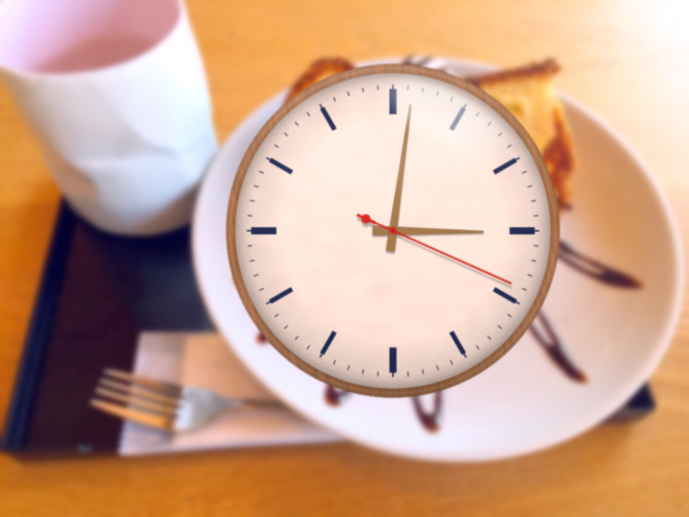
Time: 3h01m19s
